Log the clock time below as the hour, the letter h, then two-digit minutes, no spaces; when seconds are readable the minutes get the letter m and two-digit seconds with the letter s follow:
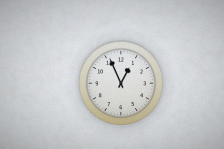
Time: 12h56
